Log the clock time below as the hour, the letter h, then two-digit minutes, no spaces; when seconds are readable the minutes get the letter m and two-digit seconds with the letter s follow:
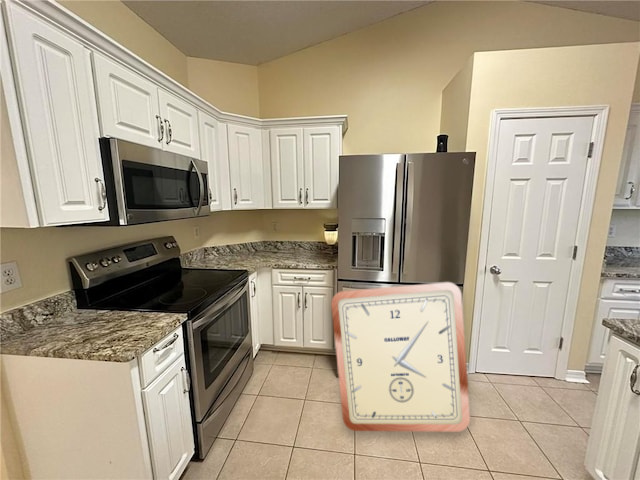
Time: 4h07
